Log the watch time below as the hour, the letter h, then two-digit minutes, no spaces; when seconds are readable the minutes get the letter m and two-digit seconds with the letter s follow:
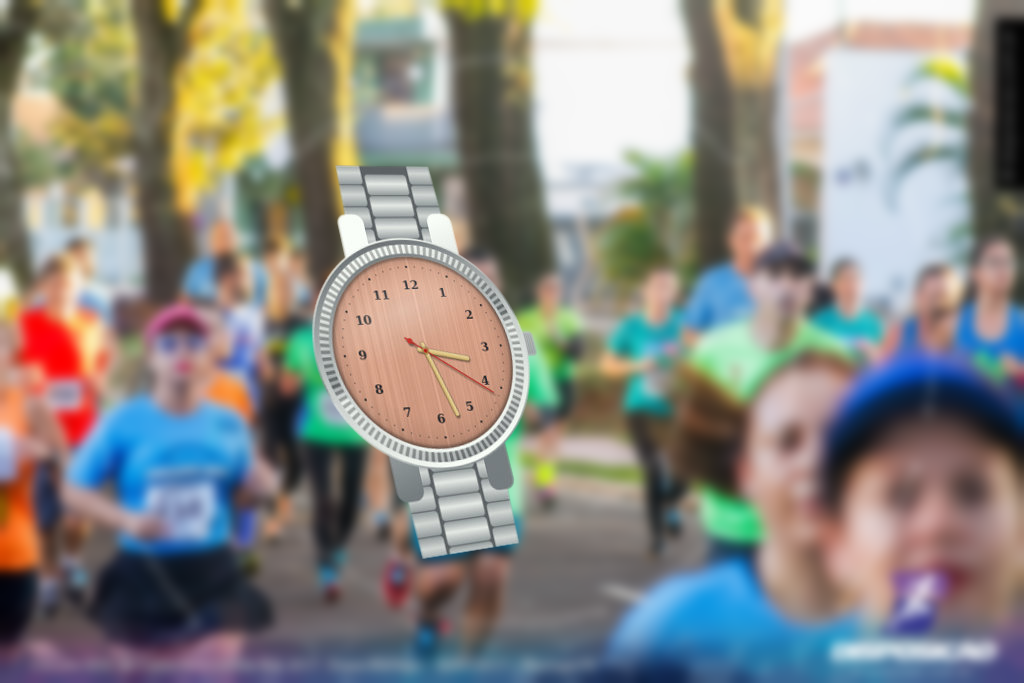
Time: 3h27m21s
